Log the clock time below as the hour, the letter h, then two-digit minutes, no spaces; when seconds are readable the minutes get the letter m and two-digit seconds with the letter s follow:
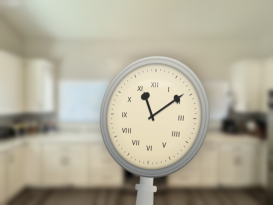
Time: 11h09
